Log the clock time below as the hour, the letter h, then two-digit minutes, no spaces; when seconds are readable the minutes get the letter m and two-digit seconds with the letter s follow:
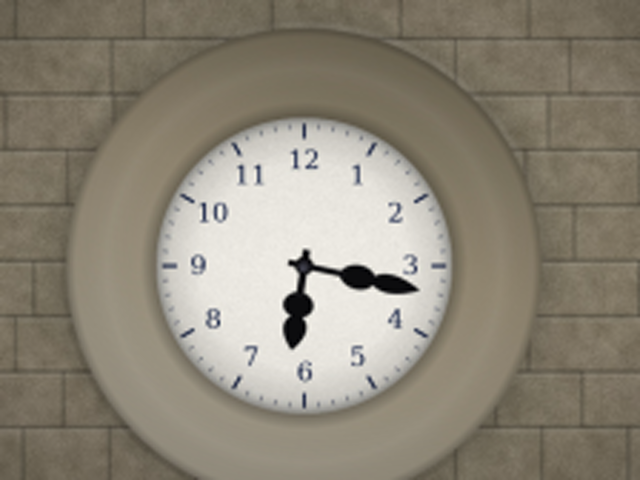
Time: 6h17
